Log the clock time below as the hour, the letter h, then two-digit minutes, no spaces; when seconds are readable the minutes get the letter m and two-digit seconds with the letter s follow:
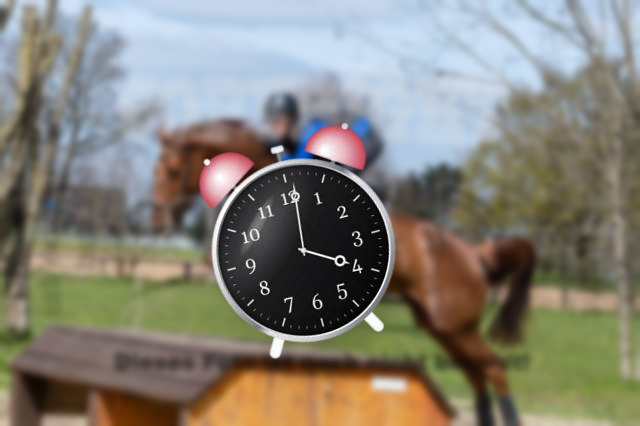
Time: 4h01
